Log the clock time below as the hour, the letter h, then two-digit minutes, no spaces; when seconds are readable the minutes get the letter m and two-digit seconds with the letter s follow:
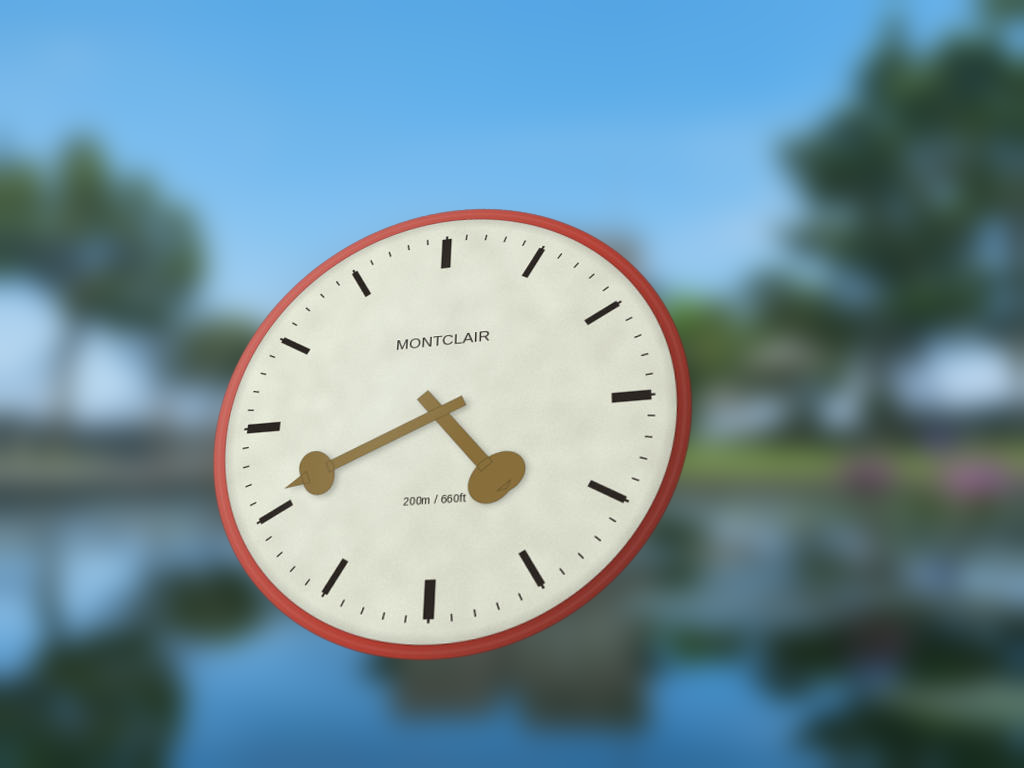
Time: 4h41
